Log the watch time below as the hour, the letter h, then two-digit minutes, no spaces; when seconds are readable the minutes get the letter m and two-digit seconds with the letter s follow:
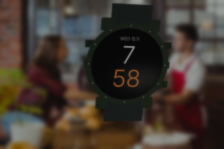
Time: 7h58
